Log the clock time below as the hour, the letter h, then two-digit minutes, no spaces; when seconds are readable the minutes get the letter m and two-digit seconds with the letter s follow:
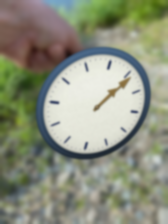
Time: 1h06
